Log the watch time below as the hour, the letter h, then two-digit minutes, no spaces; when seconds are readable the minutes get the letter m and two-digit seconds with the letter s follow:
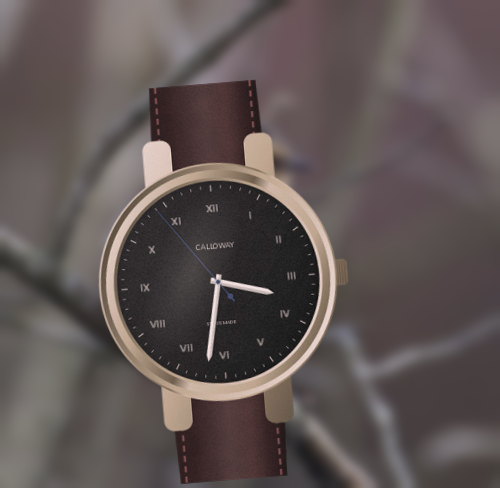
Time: 3h31m54s
